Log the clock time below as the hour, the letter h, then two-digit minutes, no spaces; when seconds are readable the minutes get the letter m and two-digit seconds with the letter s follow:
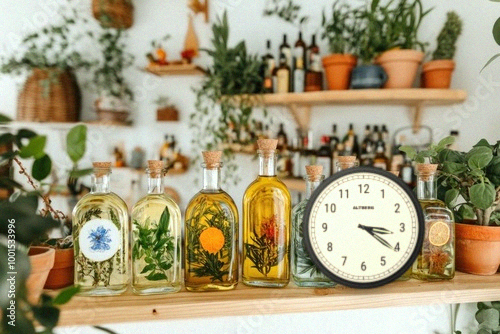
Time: 3h21
